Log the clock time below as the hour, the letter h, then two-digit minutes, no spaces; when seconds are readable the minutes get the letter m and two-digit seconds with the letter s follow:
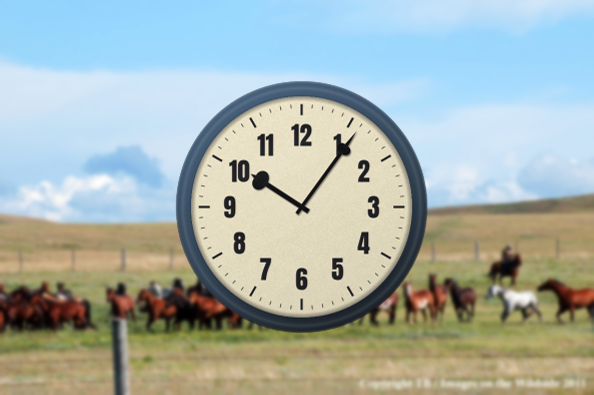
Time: 10h06
